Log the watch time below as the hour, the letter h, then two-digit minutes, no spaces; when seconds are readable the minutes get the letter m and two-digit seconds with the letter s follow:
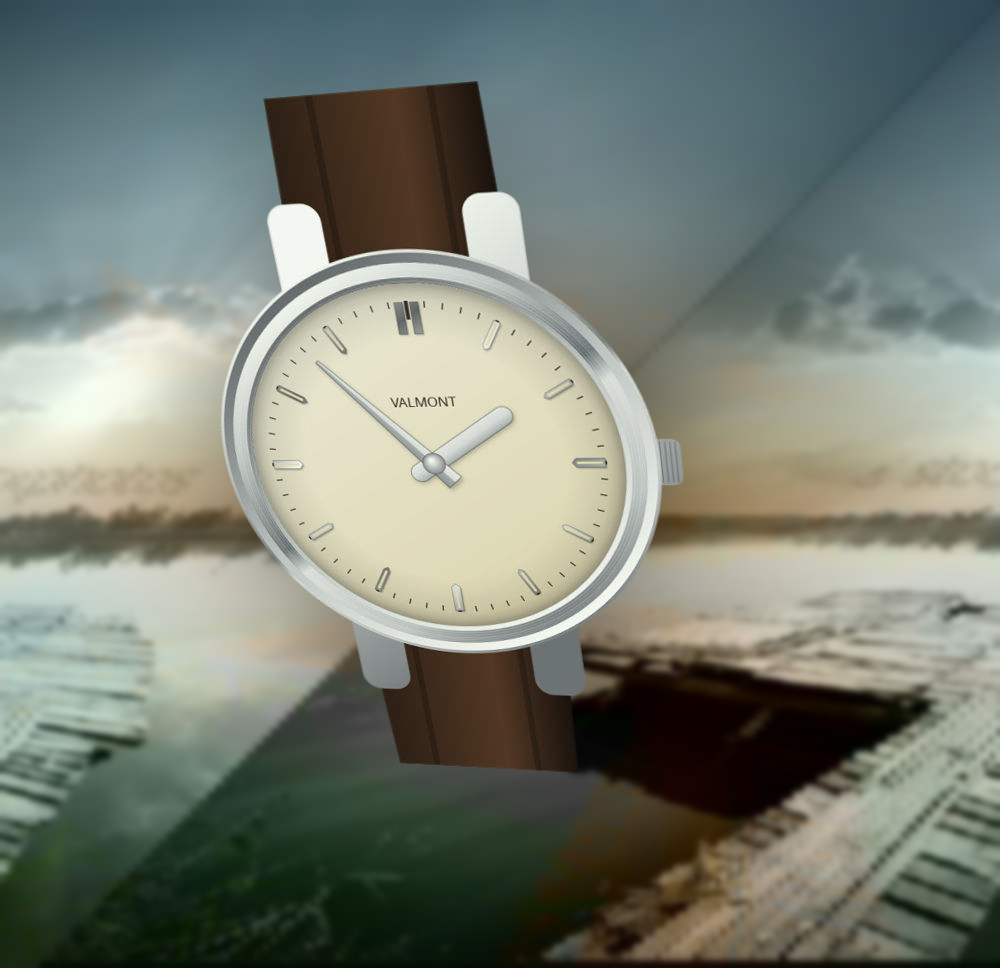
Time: 1h53
